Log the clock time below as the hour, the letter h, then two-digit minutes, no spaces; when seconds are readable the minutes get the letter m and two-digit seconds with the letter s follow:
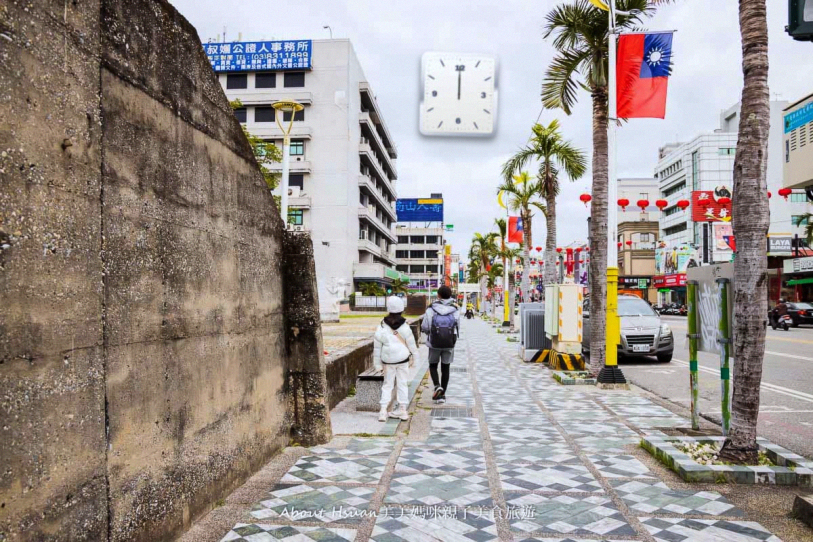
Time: 12h00
